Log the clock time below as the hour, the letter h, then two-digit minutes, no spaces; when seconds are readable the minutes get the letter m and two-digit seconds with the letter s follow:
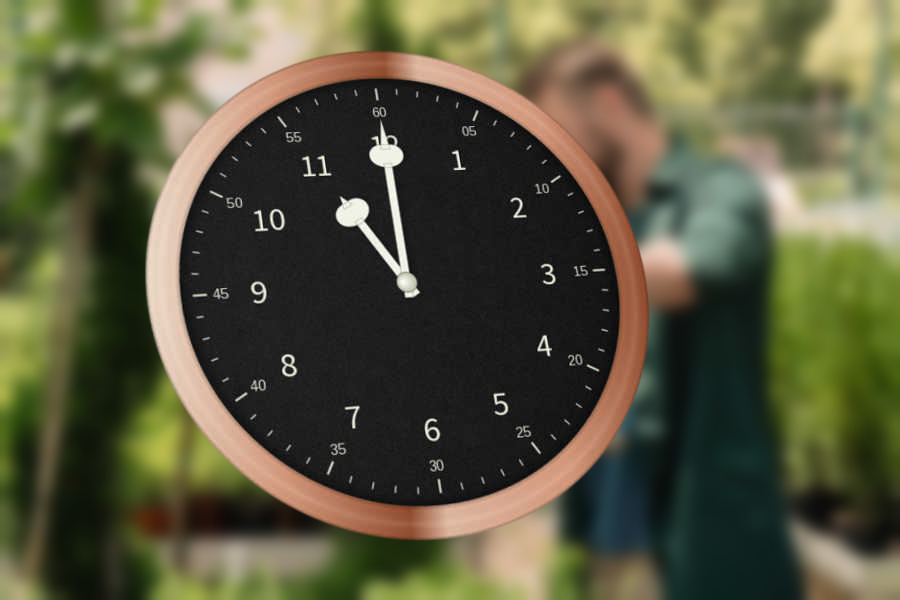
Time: 11h00
